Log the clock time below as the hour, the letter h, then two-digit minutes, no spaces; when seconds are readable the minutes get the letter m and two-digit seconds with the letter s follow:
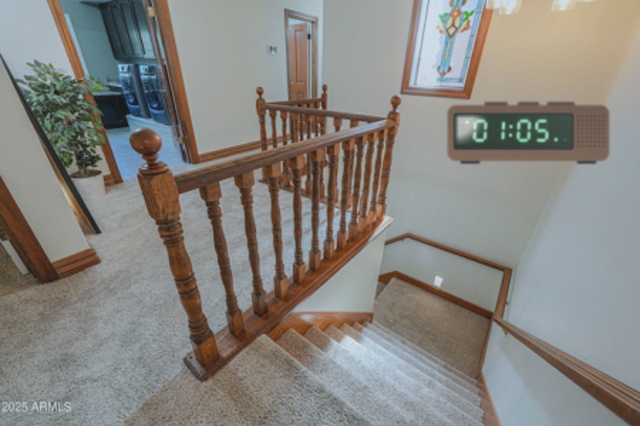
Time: 1h05
